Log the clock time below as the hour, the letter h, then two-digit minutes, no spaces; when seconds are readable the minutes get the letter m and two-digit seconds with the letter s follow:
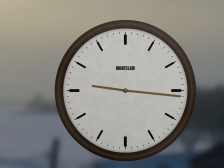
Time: 9h16
